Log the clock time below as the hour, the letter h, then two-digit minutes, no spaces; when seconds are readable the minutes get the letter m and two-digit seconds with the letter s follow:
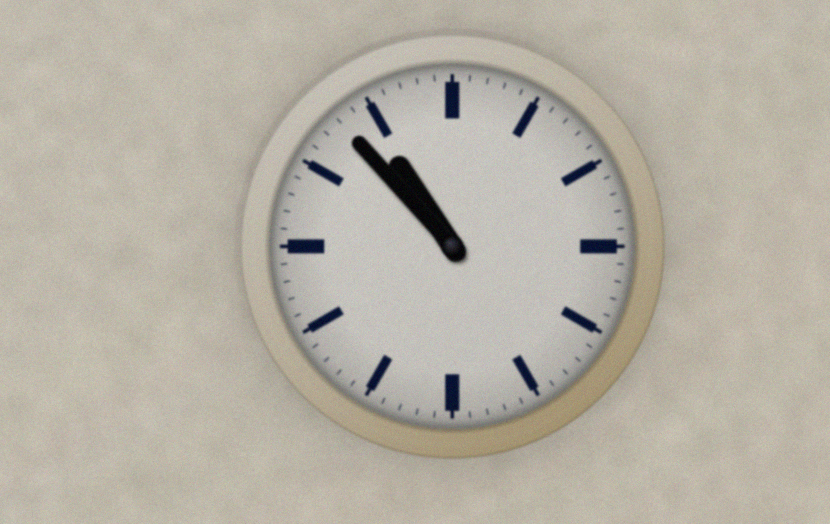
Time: 10h53
